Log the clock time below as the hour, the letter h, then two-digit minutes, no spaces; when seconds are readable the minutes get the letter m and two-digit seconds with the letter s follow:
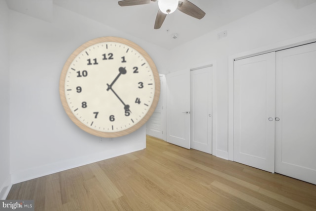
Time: 1h24
